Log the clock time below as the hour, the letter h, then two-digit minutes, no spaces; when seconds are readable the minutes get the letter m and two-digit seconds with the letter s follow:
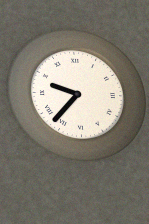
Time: 9h37
